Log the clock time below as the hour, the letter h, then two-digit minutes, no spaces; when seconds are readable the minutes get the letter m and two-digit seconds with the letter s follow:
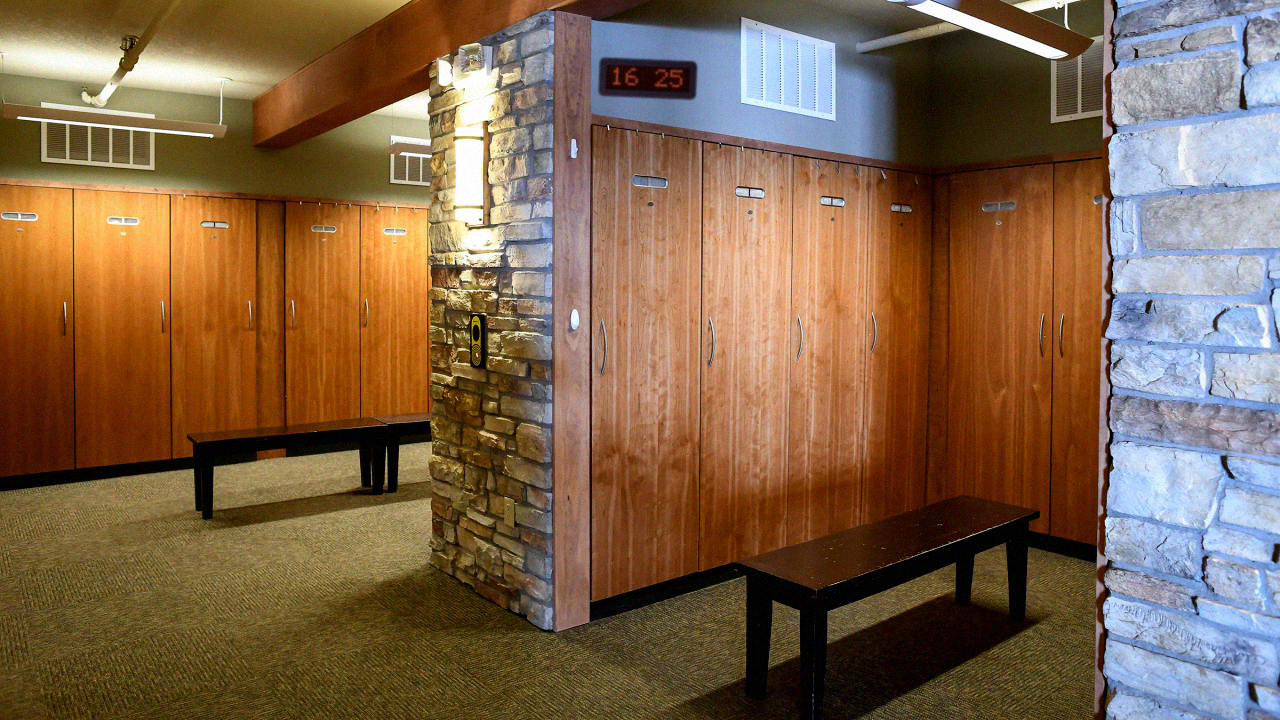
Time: 16h25
